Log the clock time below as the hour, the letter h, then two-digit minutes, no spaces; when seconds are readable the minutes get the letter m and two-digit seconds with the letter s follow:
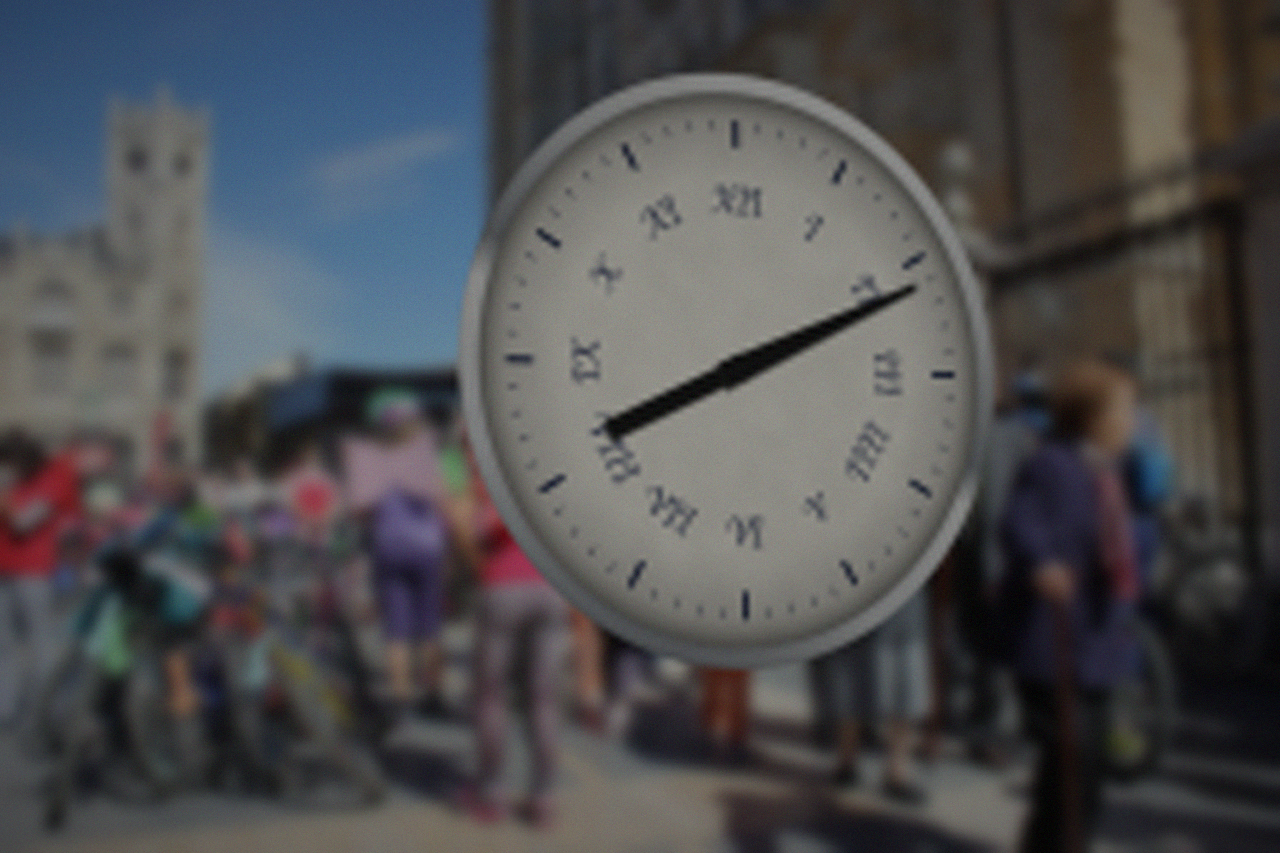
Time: 8h11
